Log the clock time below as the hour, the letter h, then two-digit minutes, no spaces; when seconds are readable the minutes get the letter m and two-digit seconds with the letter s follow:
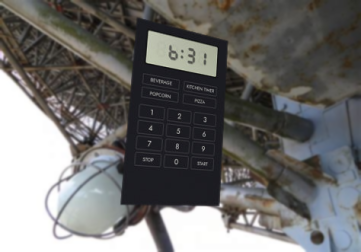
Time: 6h31
